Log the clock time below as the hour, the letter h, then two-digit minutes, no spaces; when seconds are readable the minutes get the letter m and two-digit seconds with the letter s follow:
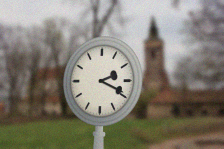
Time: 2h19
